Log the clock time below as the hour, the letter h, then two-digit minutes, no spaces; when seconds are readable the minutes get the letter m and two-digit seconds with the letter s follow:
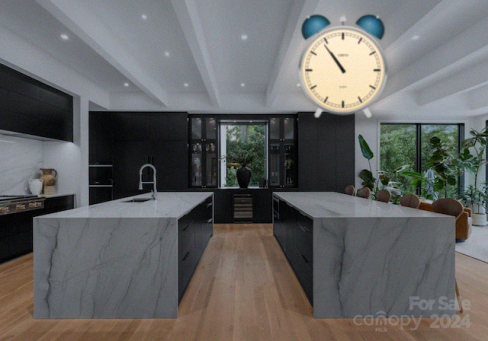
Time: 10h54
